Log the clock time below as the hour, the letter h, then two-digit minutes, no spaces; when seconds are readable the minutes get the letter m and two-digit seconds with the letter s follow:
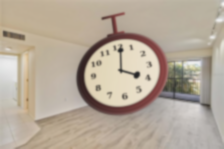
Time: 4h01
